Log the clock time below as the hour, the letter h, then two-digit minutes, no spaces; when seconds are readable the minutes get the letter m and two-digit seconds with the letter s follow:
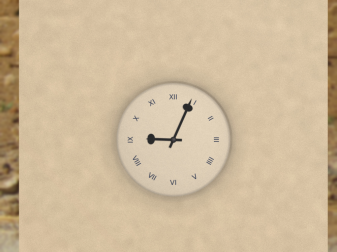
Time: 9h04
